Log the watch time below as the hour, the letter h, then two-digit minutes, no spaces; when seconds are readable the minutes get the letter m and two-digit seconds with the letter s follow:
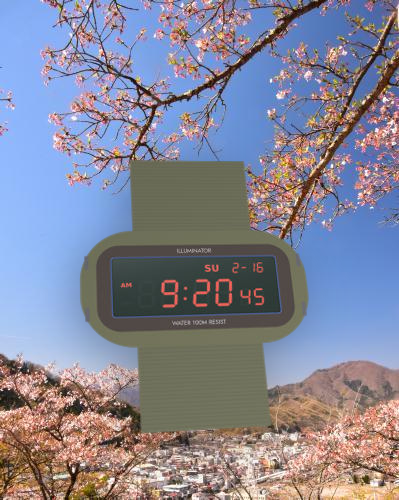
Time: 9h20m45s
